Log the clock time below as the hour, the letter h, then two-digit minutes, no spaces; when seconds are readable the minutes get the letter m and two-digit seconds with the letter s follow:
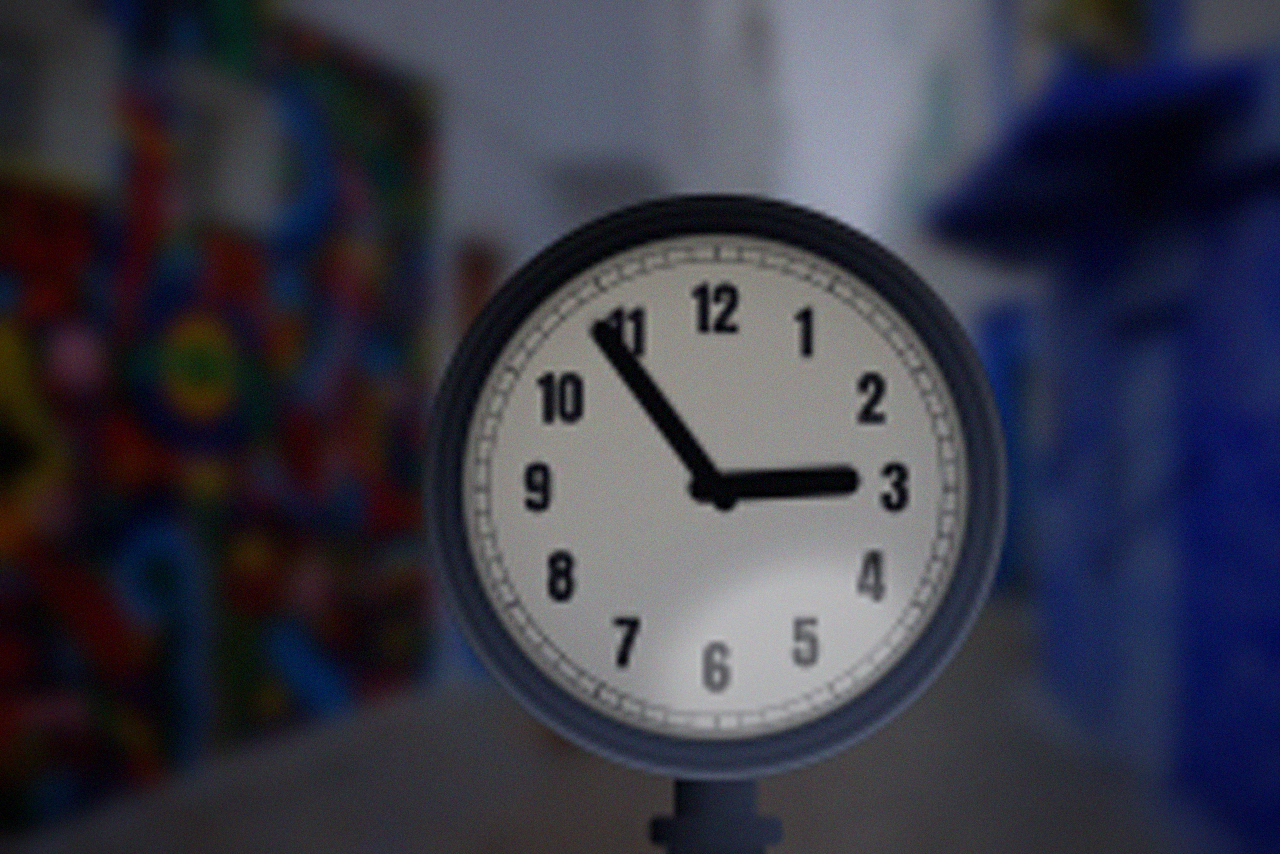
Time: 2h54
